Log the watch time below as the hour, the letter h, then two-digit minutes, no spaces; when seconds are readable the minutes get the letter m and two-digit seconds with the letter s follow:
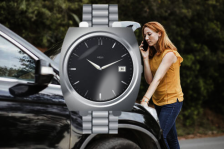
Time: 10h11
